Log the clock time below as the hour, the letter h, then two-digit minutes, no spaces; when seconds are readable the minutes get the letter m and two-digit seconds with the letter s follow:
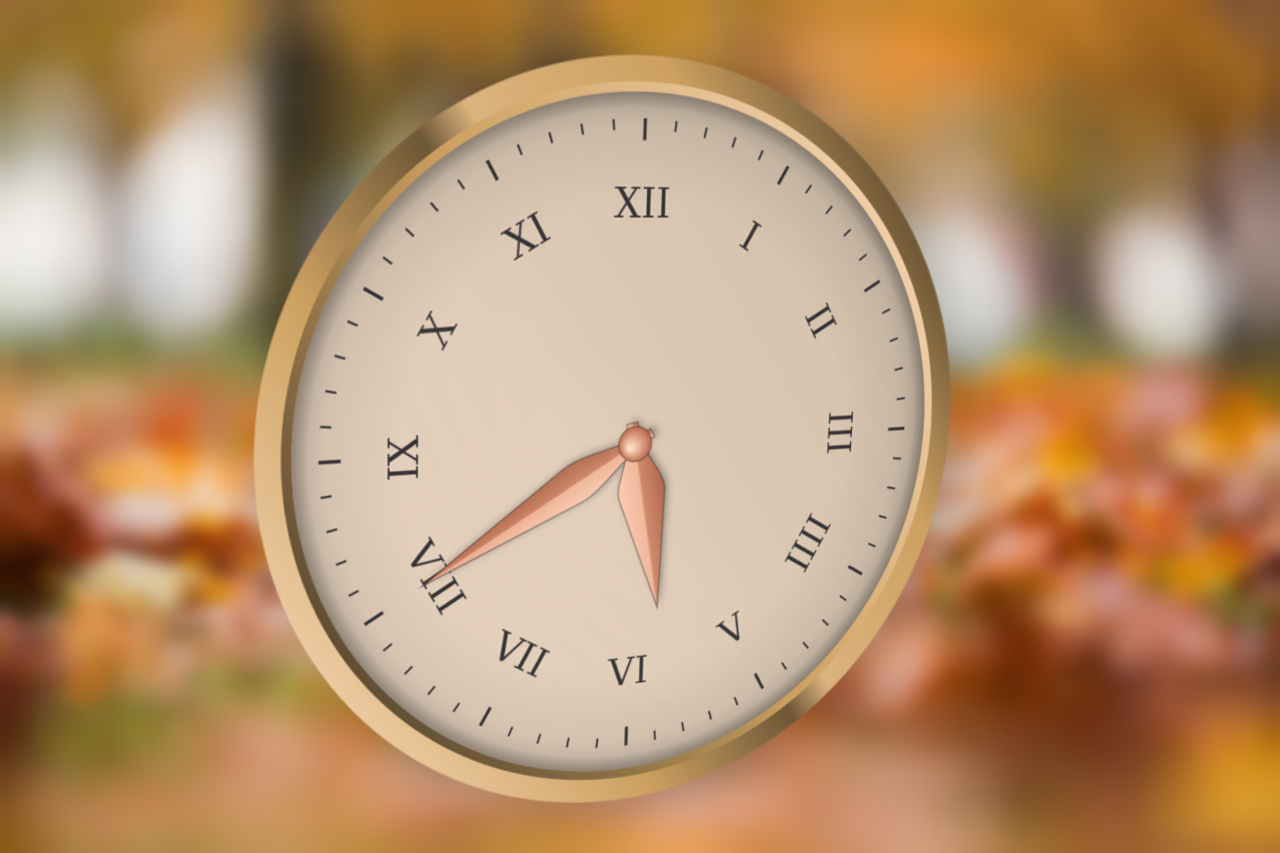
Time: 5h40
